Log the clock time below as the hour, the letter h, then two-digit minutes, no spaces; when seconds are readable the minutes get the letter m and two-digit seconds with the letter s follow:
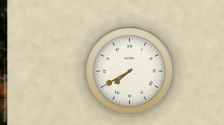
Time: 7h40
